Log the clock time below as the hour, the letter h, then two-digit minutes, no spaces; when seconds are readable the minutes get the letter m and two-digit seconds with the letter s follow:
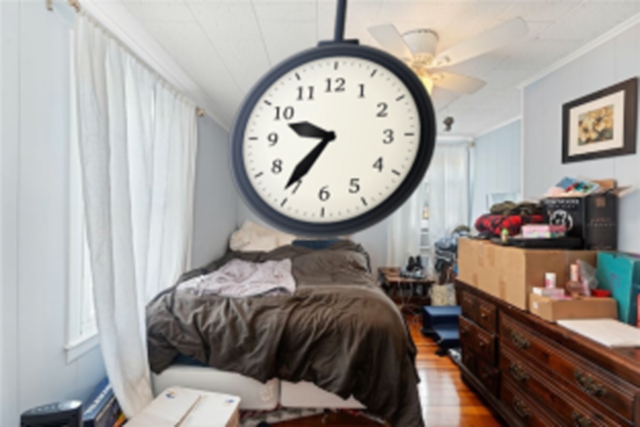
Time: 9h36
